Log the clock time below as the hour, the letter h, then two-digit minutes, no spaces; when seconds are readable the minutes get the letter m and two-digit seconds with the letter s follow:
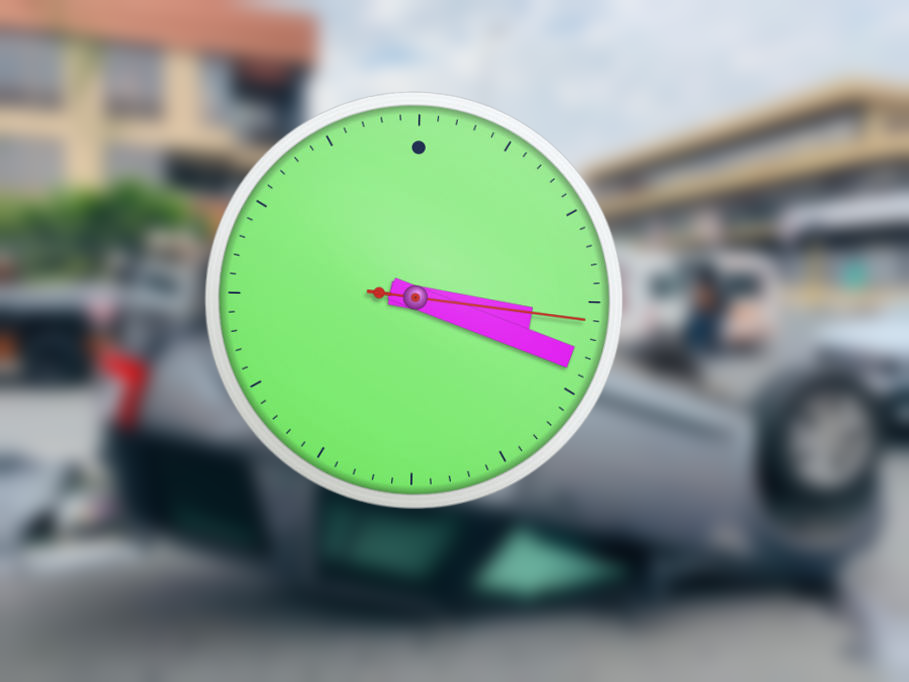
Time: 3h18m16s
